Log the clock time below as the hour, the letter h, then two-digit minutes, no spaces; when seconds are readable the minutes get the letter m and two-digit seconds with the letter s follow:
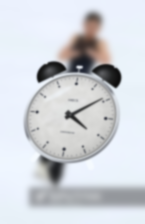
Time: 4h09
